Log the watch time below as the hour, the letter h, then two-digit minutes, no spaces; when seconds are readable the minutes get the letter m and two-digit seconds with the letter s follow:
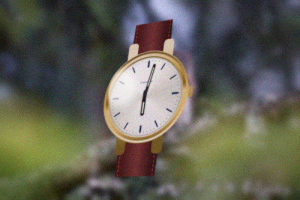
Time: 6h02
